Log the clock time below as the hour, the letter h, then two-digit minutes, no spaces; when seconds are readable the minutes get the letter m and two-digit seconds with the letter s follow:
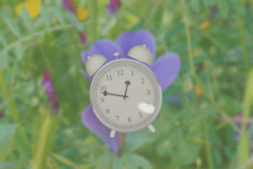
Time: 12h48
